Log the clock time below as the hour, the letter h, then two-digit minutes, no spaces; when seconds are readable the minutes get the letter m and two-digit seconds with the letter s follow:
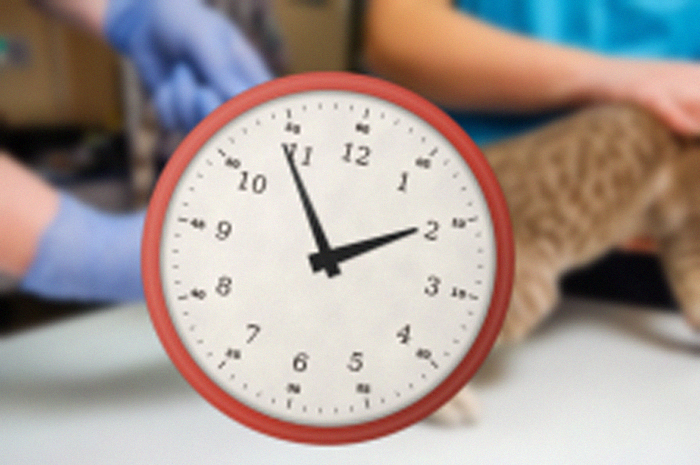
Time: 1h54
